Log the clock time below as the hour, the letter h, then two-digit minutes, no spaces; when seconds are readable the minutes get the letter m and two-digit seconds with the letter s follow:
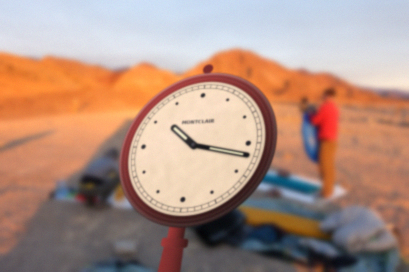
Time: 10h17
